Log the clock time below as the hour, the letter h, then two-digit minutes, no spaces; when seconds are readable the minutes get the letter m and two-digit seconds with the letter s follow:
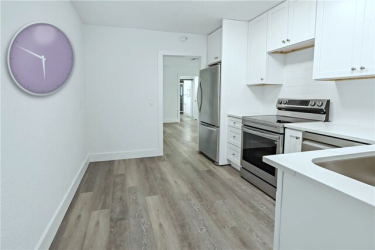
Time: 5h49
